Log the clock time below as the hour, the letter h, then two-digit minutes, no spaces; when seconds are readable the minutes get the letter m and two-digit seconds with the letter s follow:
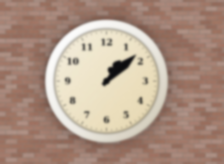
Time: 1h08
